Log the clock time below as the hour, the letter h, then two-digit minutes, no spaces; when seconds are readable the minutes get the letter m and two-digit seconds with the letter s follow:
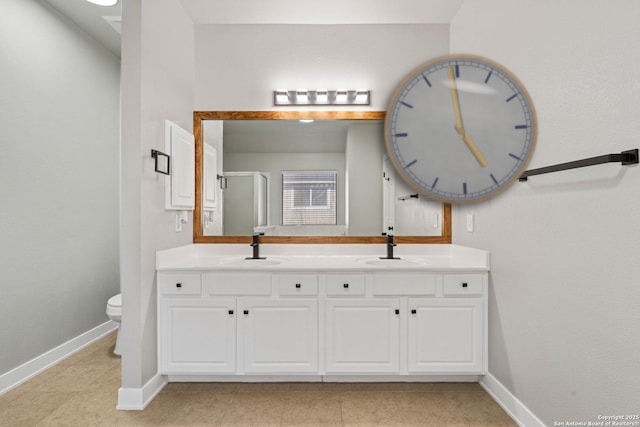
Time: 4h59
